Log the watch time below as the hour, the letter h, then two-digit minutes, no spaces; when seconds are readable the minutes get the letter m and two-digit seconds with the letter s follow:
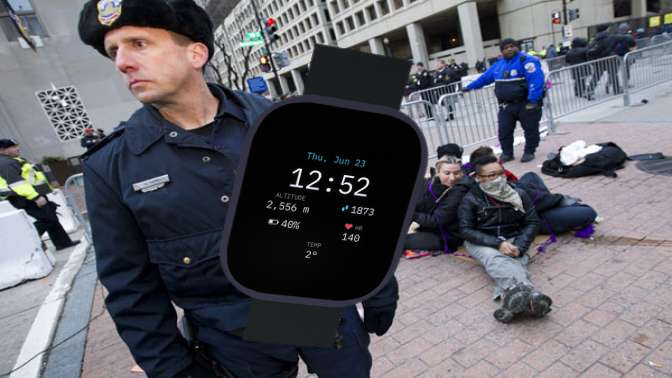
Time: 12h52
